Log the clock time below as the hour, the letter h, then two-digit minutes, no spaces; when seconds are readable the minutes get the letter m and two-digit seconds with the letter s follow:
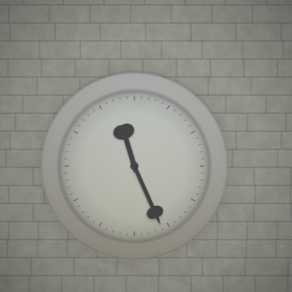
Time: 11h26
